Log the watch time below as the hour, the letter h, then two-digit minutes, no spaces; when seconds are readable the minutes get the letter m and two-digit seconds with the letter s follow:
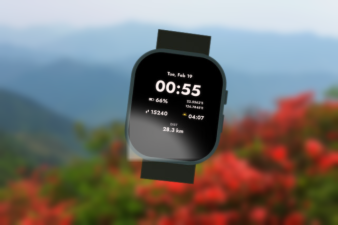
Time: 0h55
